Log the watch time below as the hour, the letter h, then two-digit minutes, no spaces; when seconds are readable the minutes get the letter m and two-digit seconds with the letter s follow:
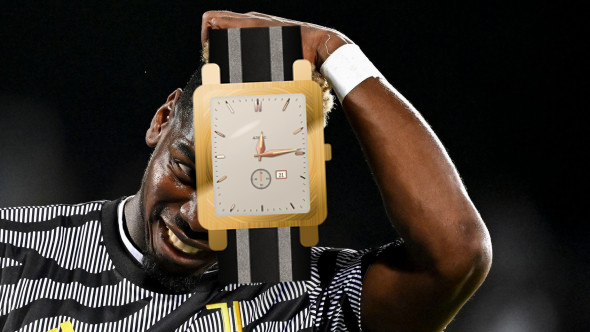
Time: 12h14
